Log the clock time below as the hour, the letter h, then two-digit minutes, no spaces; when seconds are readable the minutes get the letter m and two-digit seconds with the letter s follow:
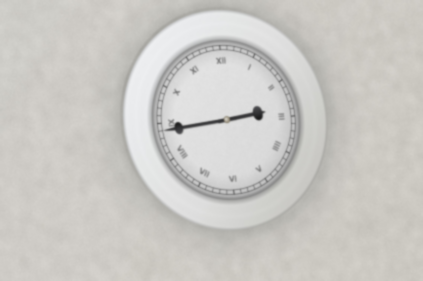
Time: 2h44
